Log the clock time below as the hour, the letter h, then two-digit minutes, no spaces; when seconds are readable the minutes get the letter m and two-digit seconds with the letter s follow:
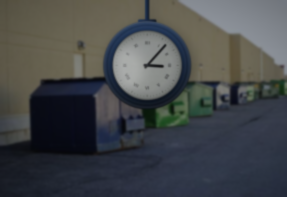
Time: 3h07
